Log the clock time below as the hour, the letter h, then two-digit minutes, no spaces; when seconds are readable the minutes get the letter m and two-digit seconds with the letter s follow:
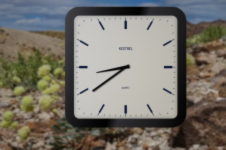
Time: 8h39
